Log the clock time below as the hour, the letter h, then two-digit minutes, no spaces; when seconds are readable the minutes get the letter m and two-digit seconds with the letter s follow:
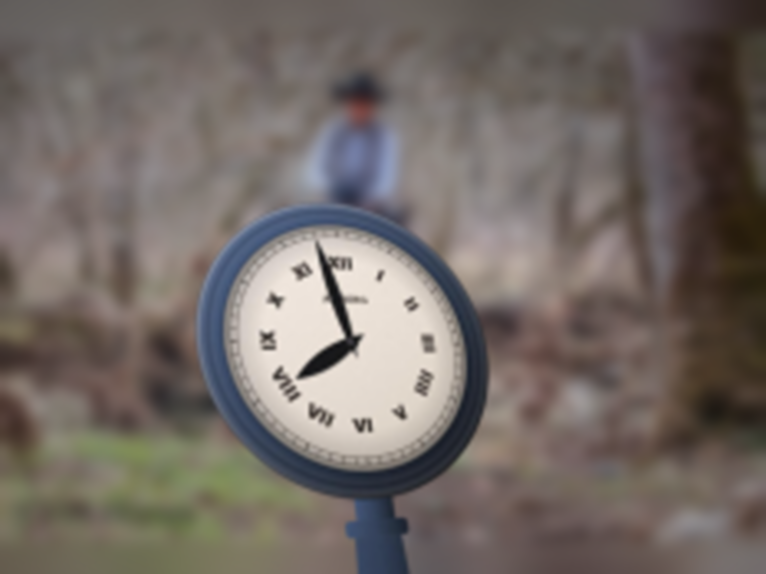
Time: 7h58
